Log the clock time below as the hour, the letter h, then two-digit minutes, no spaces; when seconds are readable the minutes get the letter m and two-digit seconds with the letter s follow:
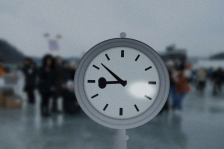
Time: 8h52
